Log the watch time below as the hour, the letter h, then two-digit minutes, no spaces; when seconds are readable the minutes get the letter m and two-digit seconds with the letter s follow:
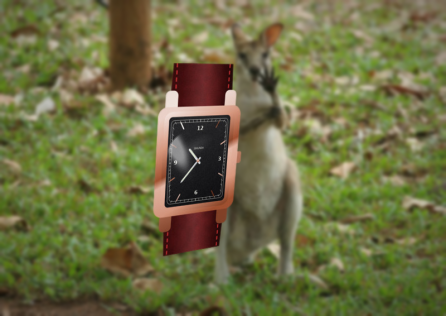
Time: 10h37
